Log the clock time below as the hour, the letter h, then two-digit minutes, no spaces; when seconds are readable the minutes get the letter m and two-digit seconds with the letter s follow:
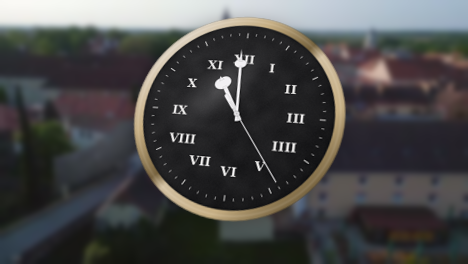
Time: 10h59m24s
